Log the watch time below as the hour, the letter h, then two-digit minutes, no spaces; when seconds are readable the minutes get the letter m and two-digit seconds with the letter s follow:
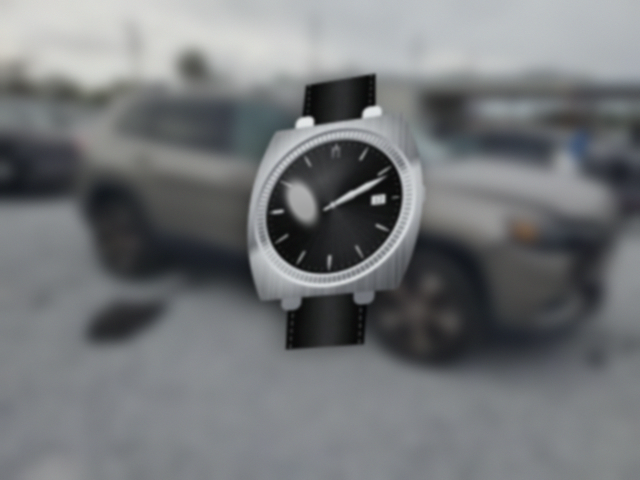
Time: 2h11
